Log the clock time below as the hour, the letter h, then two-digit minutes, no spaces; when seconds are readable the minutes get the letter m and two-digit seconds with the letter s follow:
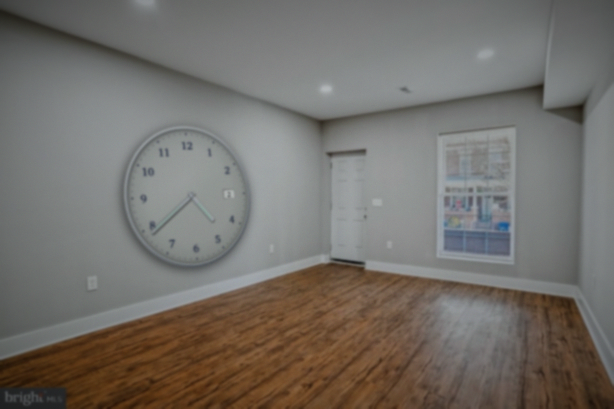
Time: 4h39
